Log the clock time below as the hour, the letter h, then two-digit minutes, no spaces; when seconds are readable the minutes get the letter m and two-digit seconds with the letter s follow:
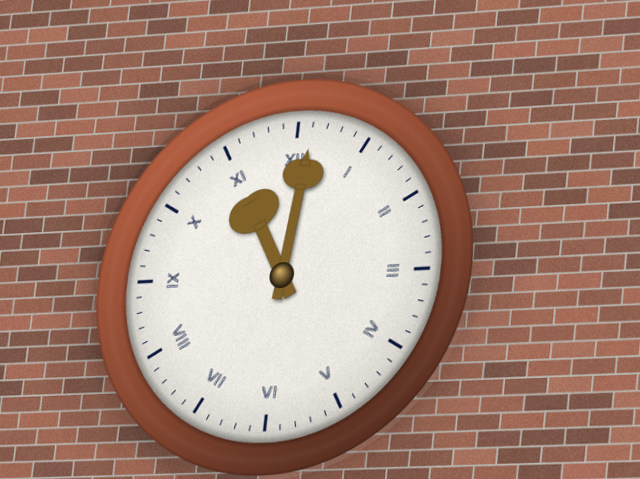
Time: 11h01
